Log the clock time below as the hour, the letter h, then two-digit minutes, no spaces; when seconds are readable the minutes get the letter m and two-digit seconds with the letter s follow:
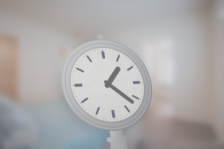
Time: 1h22
